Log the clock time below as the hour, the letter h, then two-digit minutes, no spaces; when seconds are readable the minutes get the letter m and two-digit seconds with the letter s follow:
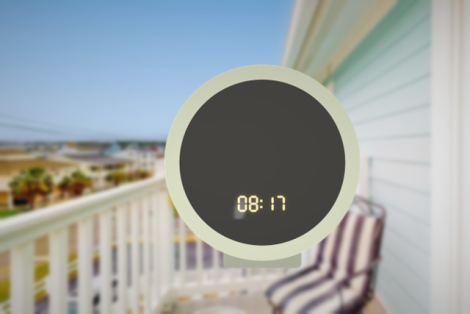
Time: 8h17
